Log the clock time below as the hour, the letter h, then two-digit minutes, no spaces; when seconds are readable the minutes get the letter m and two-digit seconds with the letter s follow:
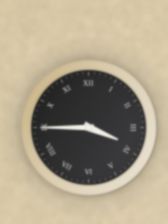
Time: 3h45
